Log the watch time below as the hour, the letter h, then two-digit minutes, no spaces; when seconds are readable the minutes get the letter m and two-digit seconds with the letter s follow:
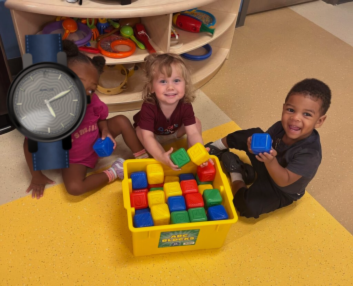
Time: 5h11
